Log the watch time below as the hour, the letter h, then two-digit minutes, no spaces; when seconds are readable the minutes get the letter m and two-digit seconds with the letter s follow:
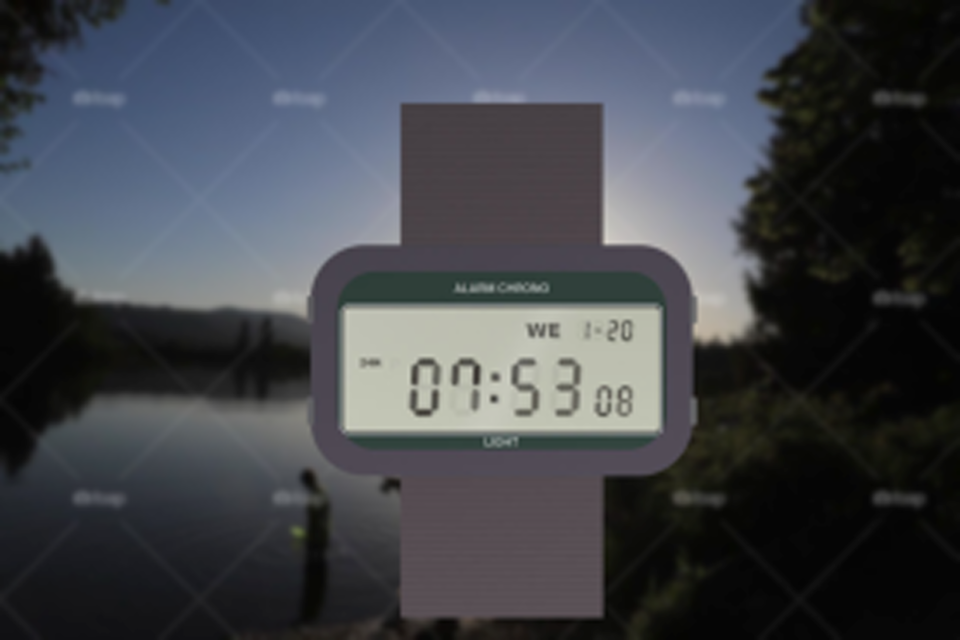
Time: 7h53m08s
